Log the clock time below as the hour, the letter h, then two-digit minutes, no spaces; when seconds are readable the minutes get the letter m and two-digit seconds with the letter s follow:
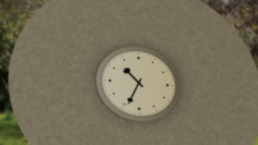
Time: 10h34
